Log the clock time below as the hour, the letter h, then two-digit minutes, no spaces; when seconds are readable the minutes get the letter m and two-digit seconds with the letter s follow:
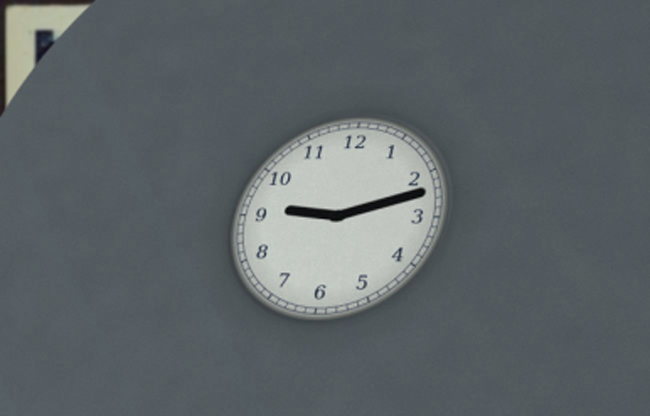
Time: 9h12
